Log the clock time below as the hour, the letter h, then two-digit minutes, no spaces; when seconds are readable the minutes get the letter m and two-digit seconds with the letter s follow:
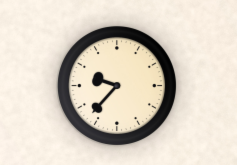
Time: 9h37
